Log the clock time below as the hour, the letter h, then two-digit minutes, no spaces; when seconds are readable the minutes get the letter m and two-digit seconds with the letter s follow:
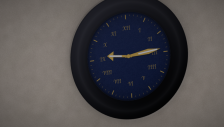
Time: 9h14
